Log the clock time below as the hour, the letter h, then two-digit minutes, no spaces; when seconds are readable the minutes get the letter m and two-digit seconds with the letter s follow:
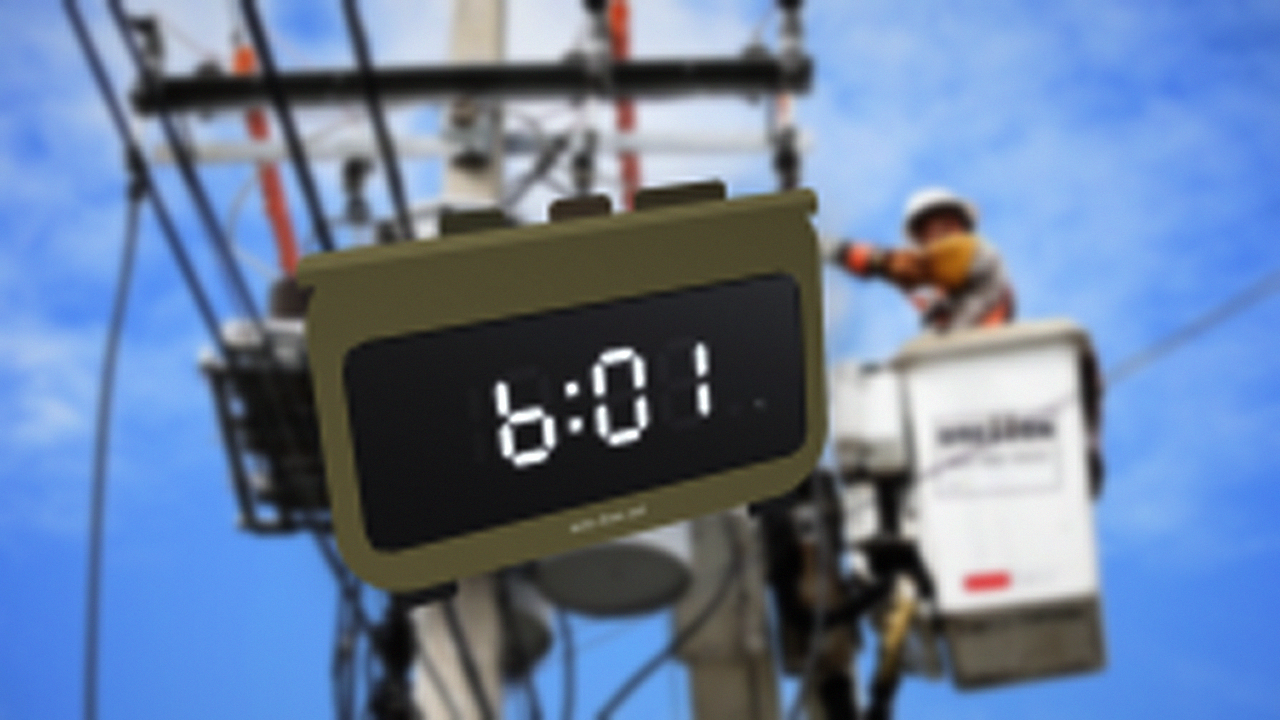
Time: 6h01
